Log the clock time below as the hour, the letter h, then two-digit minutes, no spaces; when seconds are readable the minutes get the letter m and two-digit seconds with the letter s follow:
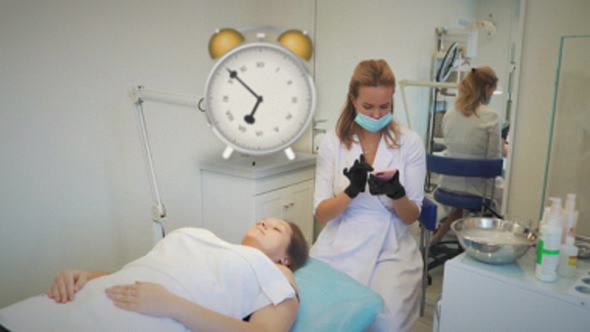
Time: 6h52
